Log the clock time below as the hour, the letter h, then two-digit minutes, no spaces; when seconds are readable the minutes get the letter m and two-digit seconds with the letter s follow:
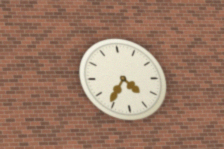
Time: 4h36
